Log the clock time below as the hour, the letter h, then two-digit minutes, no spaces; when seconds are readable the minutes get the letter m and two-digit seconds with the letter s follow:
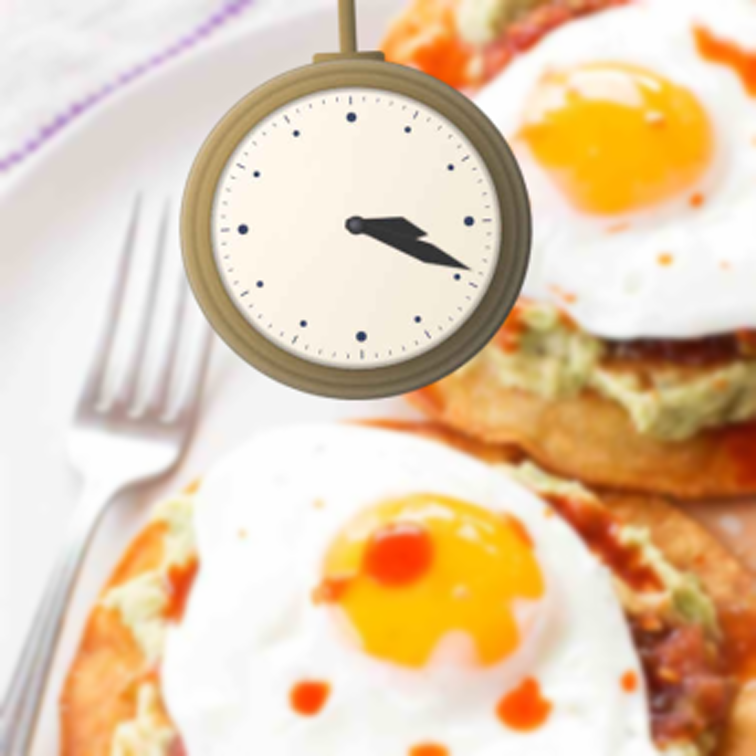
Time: 3h19
